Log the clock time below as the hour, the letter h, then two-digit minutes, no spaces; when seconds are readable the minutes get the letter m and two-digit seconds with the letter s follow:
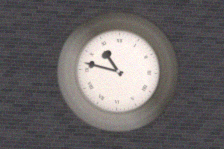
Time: 10h47
